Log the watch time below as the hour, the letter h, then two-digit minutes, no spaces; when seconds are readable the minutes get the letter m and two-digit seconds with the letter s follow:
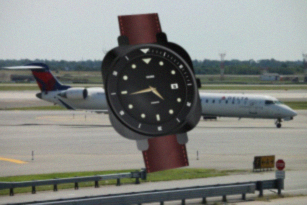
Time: 4h44
